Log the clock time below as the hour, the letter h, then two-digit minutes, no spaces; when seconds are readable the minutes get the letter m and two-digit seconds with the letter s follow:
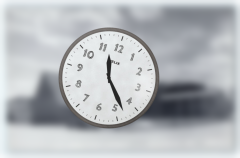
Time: 11h23
